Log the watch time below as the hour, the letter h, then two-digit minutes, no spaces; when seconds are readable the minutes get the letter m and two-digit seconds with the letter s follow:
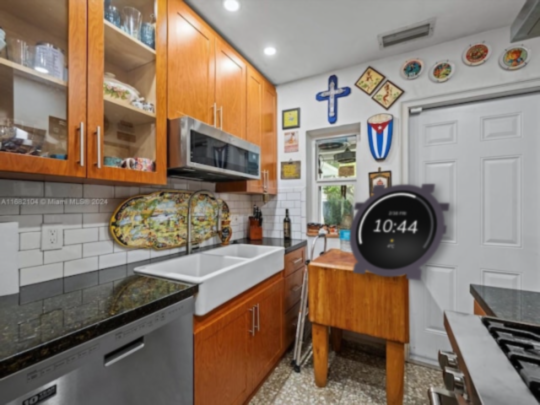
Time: 10h44
